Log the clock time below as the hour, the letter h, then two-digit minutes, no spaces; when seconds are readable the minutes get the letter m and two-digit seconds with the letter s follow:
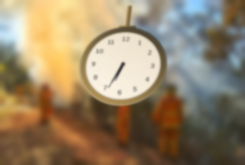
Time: 6h34
